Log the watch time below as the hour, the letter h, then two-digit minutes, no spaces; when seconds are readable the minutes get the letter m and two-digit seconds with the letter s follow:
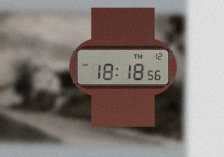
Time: 18h18m56s
